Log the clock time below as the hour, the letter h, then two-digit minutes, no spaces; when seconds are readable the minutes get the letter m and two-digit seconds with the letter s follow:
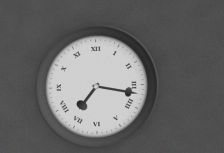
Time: 7h17
